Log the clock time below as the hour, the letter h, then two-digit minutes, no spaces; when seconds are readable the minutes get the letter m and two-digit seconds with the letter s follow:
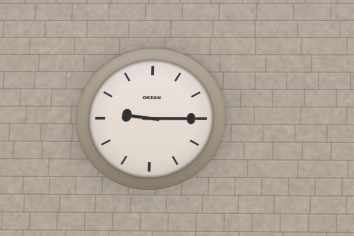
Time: 9h15
